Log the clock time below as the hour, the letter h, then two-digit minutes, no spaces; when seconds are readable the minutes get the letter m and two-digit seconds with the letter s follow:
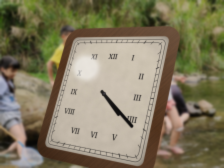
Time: 4h21
